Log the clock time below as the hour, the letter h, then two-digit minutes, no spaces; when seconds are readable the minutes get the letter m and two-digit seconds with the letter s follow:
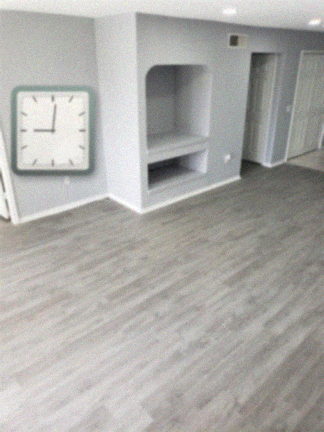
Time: 9h01
